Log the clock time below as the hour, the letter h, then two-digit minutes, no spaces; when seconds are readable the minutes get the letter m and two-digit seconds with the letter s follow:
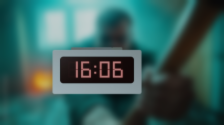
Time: 16h06
